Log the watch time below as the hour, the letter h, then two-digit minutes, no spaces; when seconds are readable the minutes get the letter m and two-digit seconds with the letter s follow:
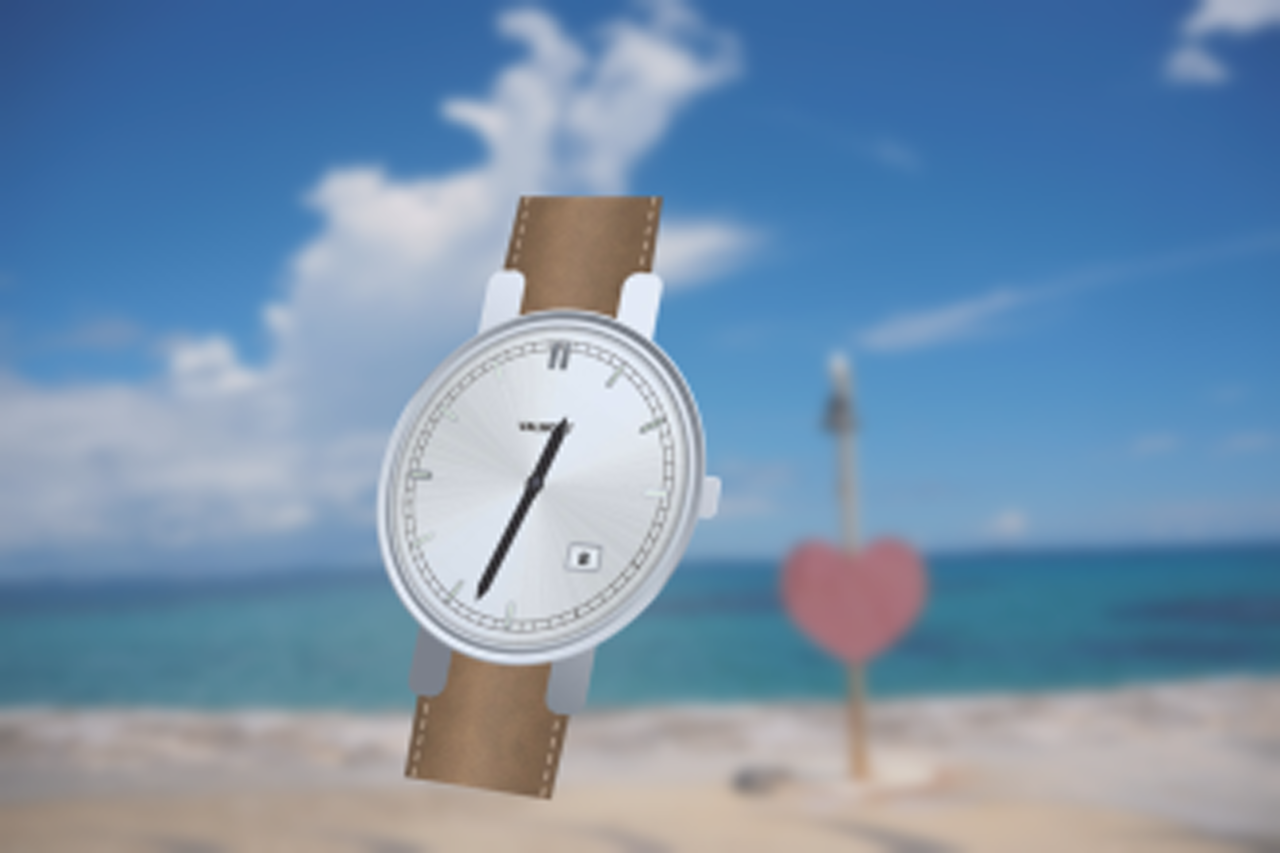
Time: 12h33
